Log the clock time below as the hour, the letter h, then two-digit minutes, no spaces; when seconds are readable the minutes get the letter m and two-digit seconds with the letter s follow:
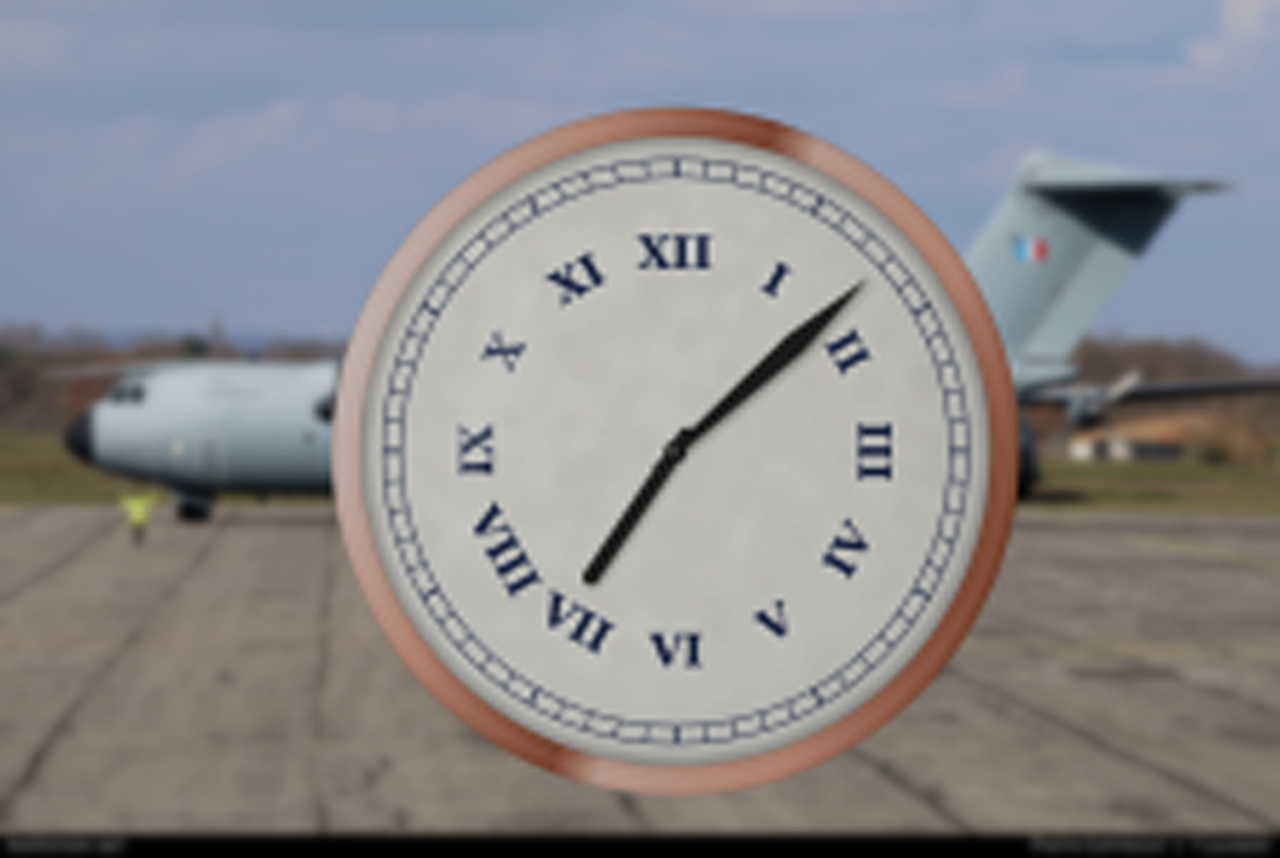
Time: 7h08
